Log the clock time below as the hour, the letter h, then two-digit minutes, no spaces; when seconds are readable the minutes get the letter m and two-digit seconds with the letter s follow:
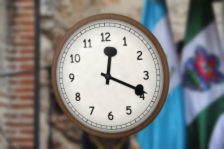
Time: 12h19
